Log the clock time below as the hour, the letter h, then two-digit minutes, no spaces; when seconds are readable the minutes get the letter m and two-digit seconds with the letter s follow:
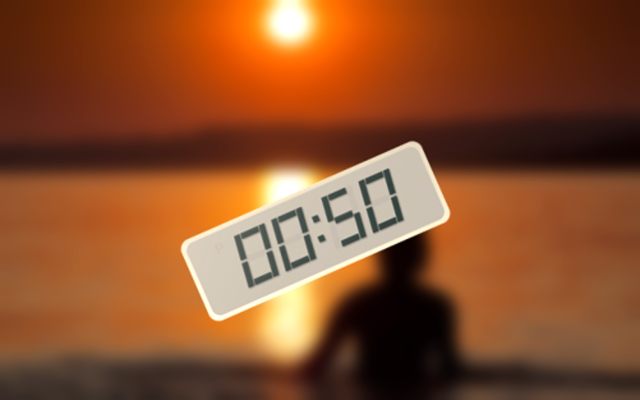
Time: 0h50
